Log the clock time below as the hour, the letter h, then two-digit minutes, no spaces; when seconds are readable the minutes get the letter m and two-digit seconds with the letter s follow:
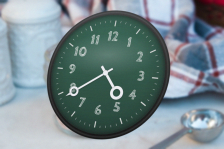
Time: 4h39
